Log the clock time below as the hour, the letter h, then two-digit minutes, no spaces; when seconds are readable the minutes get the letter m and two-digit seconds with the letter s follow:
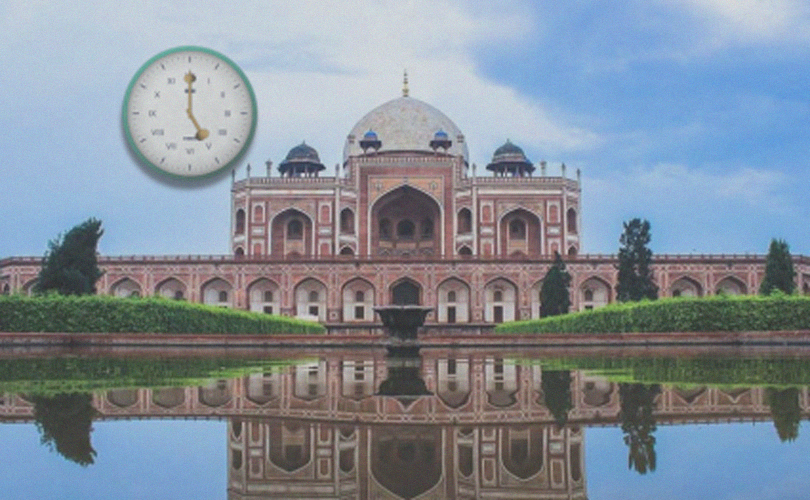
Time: 5h00
